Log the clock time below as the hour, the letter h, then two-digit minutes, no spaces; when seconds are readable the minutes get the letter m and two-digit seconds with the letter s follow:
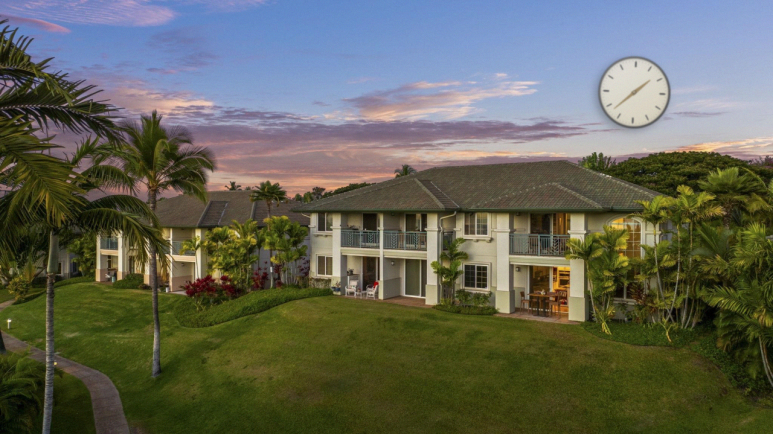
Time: 1h38
